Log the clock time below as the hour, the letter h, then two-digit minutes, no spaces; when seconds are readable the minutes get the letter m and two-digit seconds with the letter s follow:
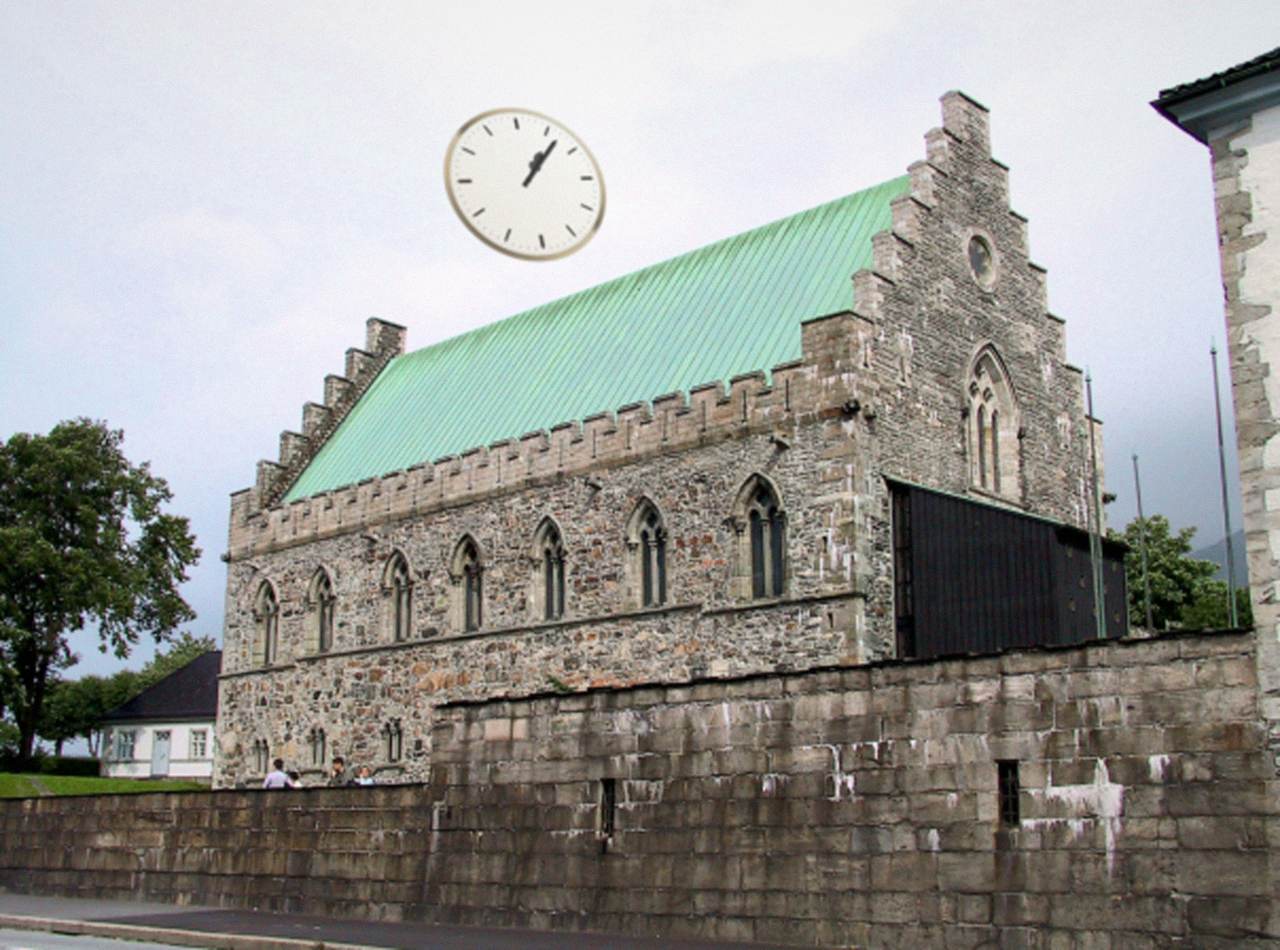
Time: 1h07
